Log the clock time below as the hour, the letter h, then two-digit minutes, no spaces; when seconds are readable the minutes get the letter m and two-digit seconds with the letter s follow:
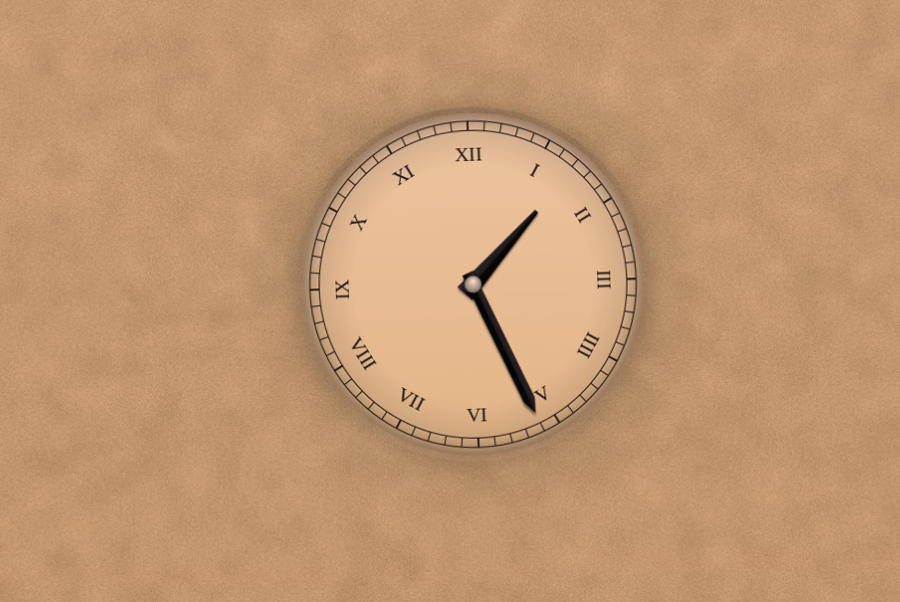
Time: 1h26
